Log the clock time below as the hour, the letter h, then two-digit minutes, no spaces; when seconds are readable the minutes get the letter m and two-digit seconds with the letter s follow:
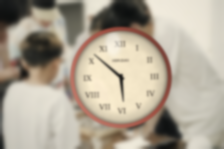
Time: 5h52
